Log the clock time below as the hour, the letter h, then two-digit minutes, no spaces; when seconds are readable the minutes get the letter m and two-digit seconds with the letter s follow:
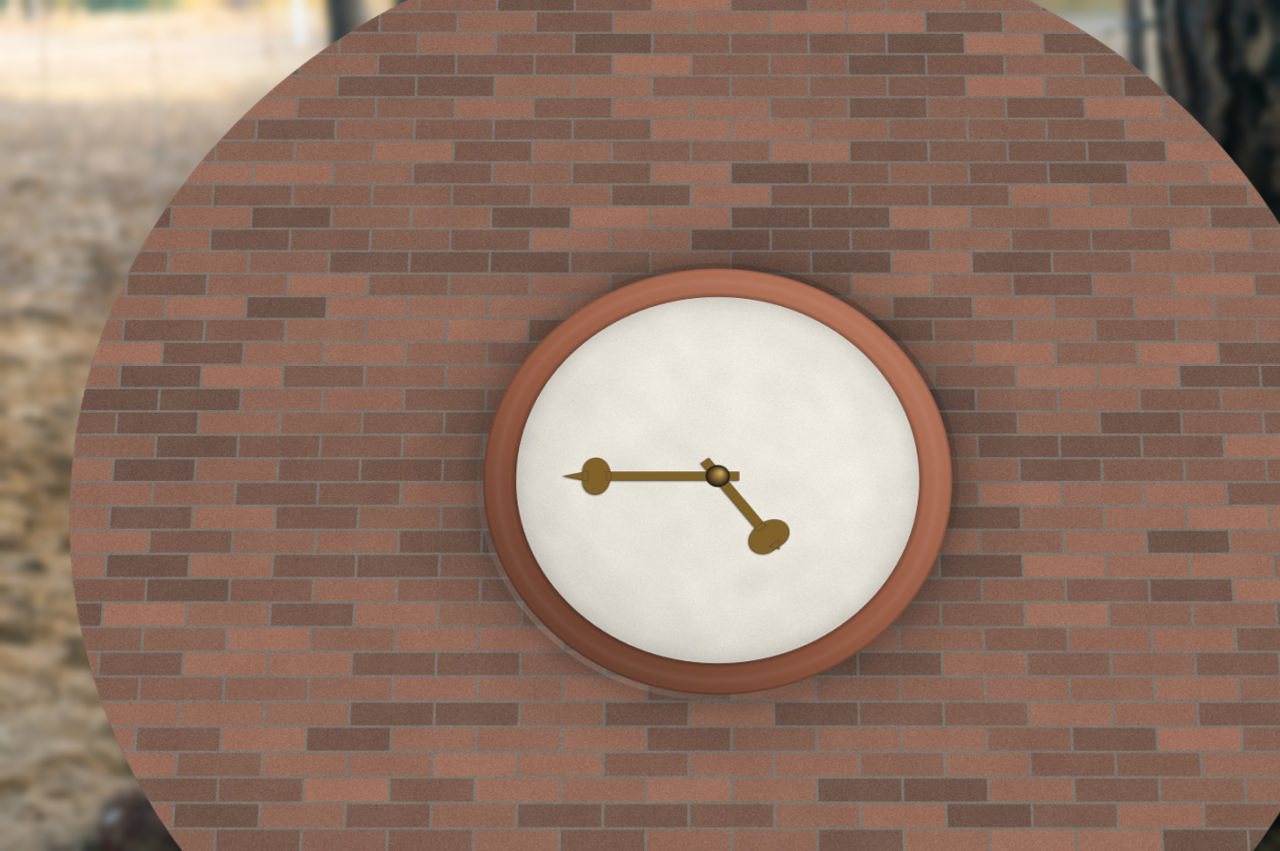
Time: 4h45
